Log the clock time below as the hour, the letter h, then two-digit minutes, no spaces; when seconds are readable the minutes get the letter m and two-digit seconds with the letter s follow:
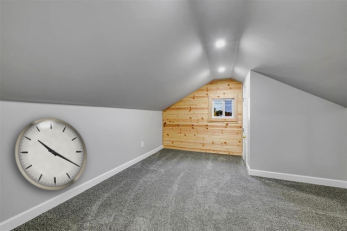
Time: 10h20
